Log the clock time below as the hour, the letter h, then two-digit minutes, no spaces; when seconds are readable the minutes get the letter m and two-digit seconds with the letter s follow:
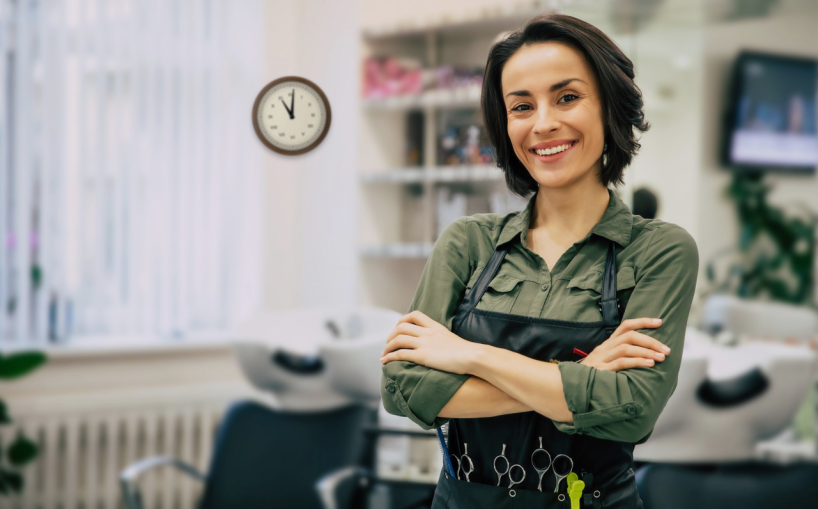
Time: 11h01
